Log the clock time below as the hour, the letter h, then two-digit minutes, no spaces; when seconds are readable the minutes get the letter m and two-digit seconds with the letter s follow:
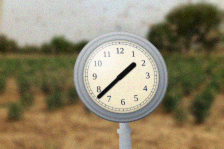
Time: 1h38
